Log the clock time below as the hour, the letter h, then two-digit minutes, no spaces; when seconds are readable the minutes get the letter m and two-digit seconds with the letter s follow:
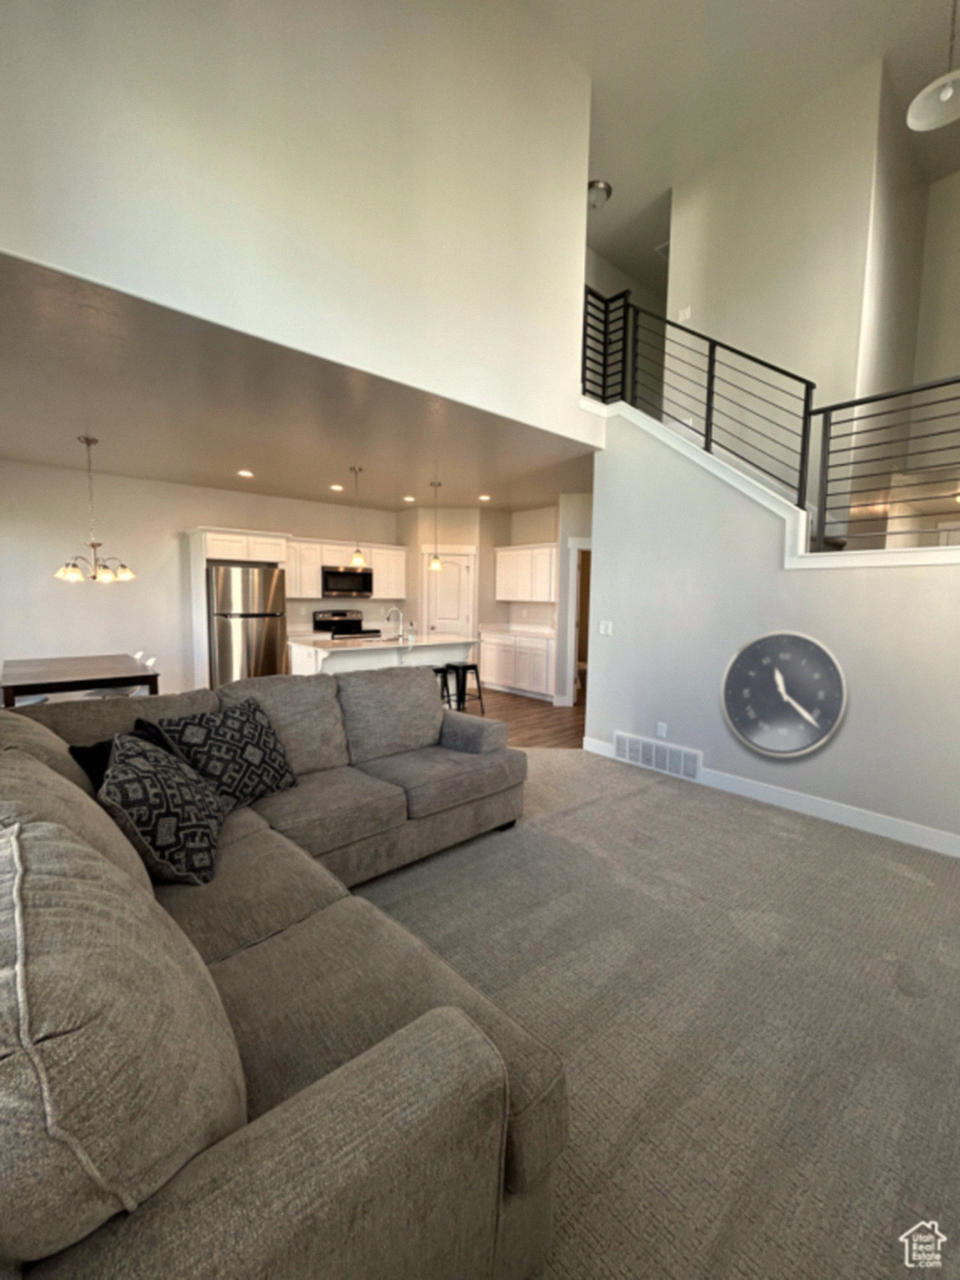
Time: 11h22
